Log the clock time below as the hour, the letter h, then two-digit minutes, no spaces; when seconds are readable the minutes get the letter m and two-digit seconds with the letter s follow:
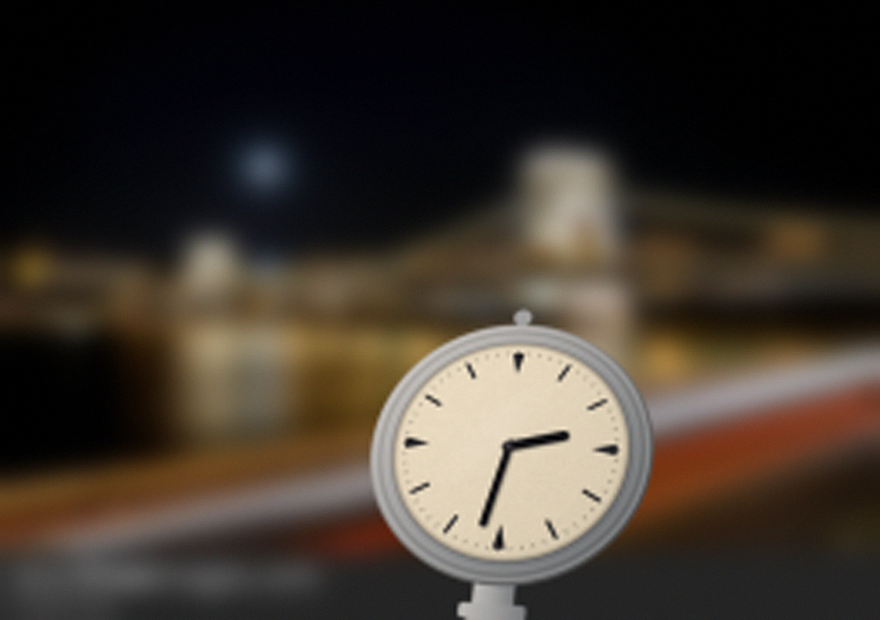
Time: 2h32
